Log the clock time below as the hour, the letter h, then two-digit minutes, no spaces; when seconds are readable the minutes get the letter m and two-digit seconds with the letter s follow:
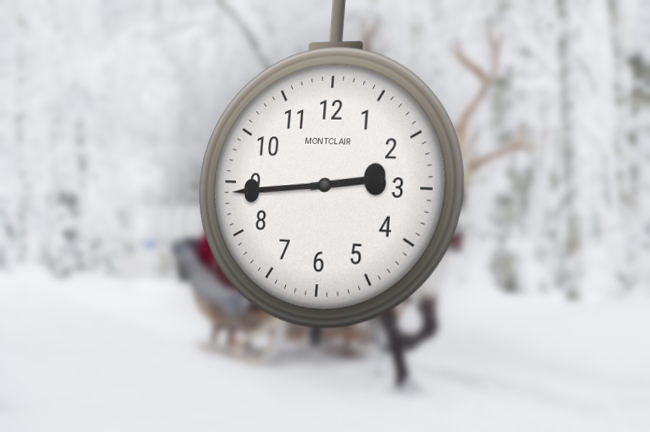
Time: 2h44
